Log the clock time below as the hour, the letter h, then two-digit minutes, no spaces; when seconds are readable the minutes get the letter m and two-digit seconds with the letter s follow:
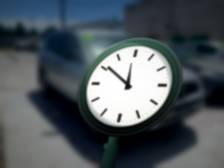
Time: 11h51
